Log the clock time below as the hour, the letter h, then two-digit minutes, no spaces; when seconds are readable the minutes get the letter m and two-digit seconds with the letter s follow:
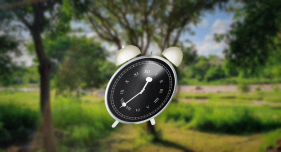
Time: 12h38
